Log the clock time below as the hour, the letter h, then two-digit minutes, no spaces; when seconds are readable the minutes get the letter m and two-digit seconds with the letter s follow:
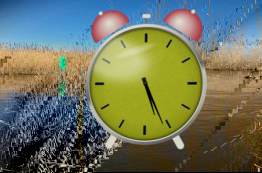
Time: 5h26
